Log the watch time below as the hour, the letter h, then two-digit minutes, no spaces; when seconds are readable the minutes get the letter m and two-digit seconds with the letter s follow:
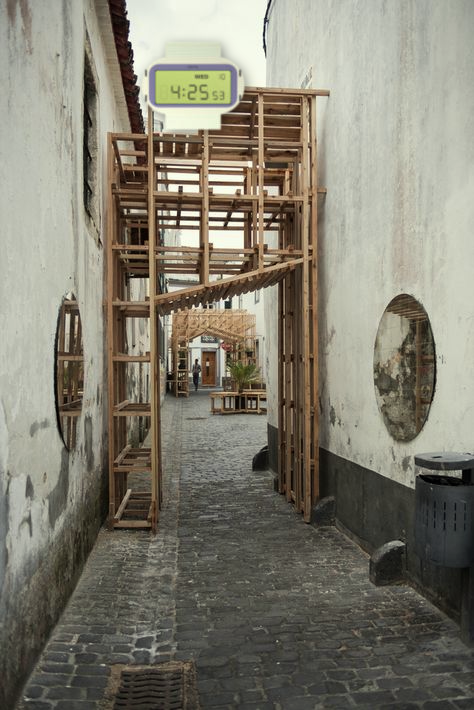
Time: 4h25
